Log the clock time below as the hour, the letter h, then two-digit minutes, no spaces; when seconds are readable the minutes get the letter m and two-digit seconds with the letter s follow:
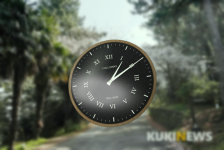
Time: 1h10
